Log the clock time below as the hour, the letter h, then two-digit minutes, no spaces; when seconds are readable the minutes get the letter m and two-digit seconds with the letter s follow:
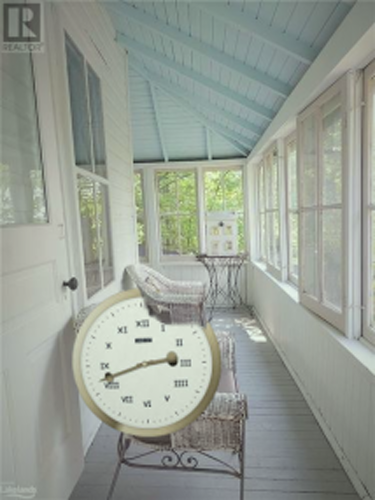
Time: 2h42
